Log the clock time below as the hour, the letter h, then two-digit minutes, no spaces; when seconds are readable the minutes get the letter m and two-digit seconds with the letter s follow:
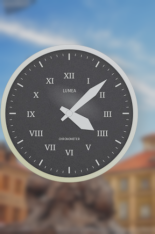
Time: 4h08
